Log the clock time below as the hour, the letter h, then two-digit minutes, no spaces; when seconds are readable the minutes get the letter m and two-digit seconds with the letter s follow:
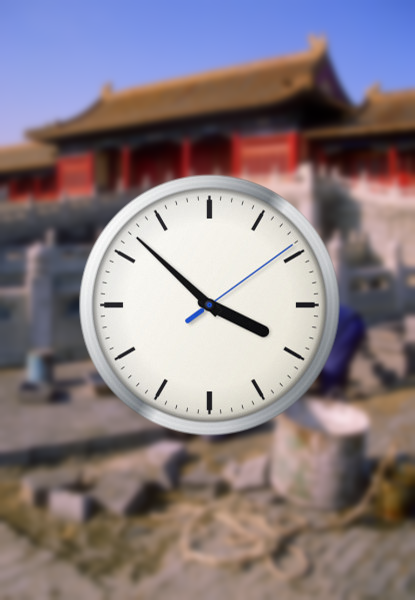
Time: 3h52m09s
